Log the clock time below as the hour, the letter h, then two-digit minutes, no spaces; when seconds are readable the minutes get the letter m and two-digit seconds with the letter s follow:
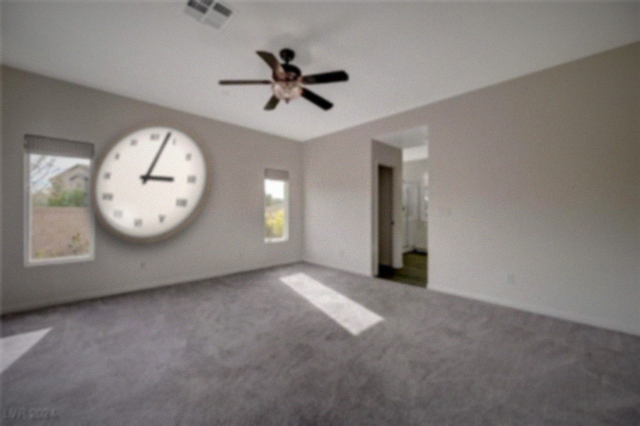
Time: 3h03
